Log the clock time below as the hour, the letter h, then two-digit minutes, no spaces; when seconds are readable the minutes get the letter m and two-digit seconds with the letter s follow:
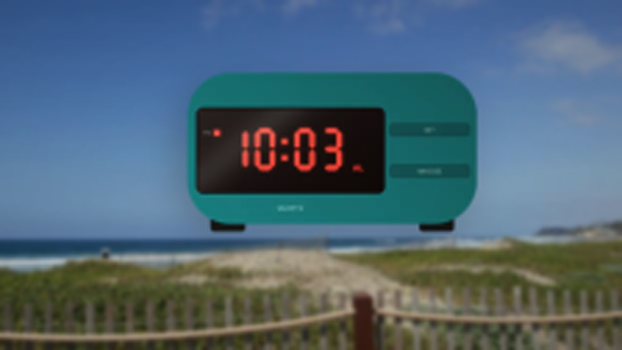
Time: 10h03
